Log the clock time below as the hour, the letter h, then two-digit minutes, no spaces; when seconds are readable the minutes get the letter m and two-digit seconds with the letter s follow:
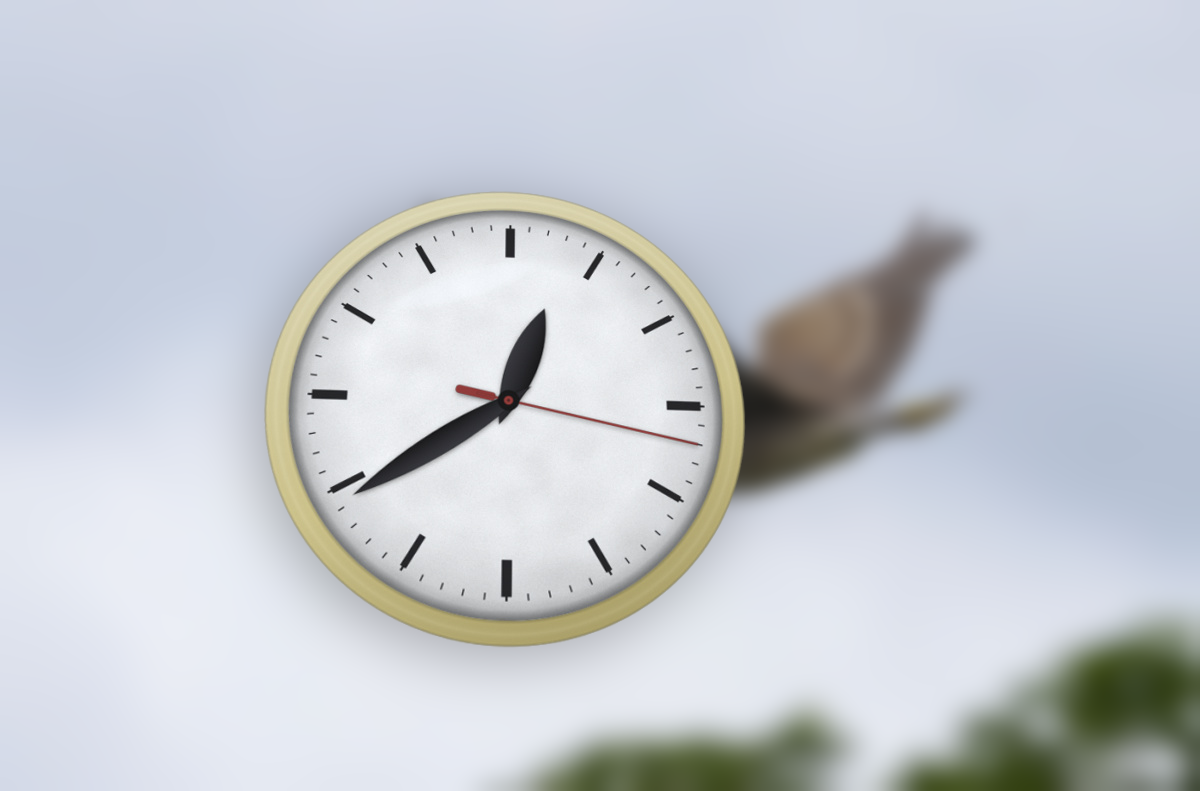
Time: 12h39m17s
